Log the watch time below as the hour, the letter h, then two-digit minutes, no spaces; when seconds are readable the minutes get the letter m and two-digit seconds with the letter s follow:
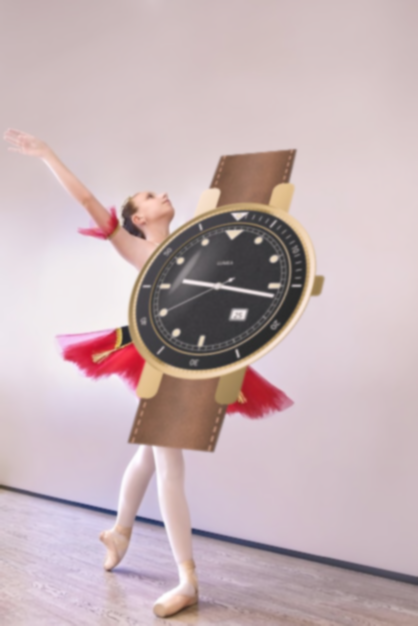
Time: 9h16m40s
